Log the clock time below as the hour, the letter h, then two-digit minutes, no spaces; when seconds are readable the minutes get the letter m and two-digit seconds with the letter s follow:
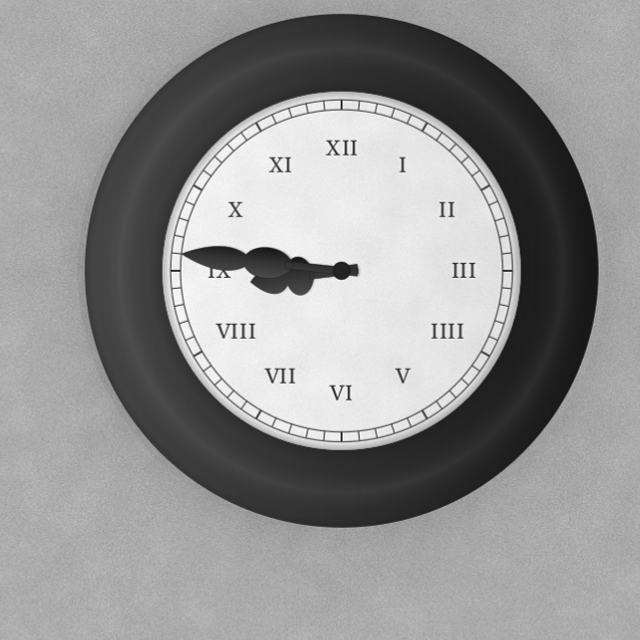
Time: 8h46
